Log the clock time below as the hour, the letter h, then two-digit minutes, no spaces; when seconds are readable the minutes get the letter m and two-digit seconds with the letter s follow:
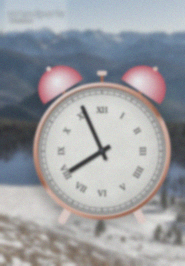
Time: 7h56
